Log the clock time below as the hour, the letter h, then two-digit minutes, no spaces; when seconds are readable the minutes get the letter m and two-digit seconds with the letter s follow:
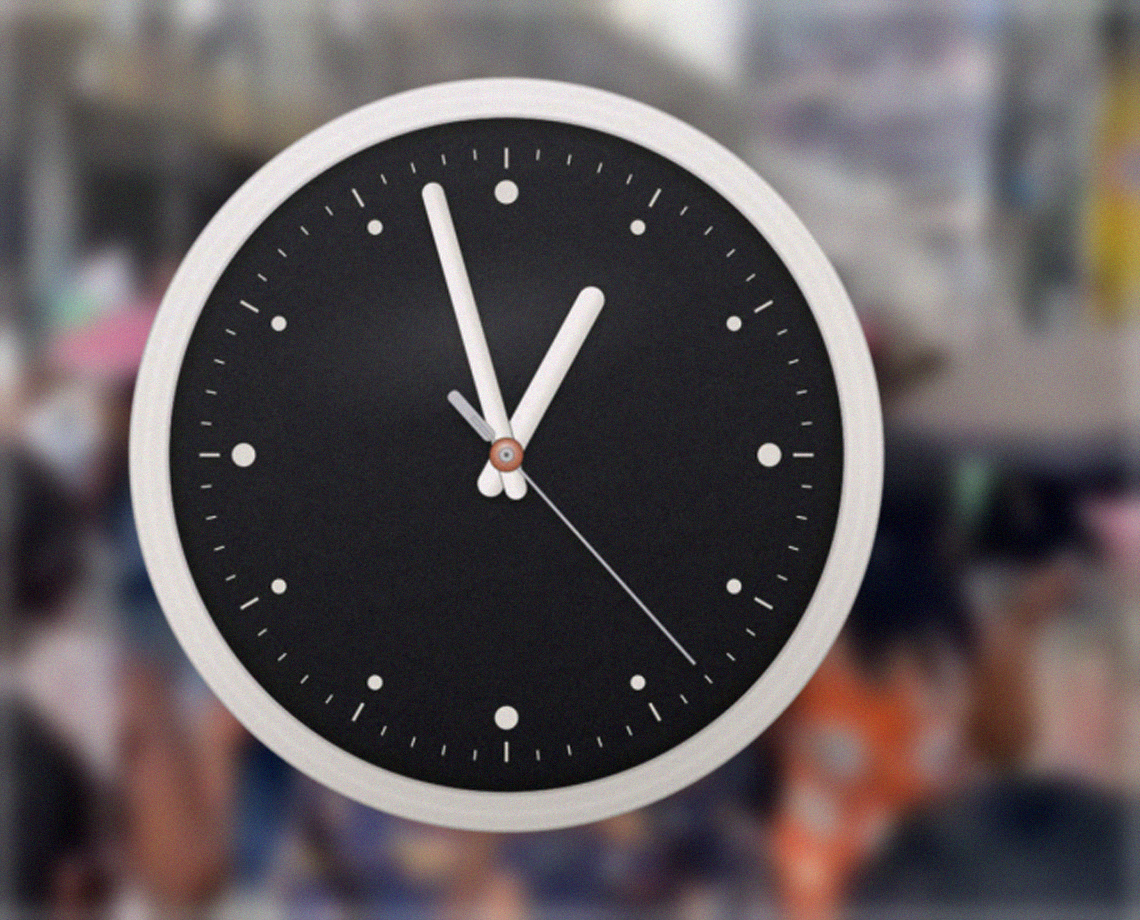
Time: 12h57m23s
